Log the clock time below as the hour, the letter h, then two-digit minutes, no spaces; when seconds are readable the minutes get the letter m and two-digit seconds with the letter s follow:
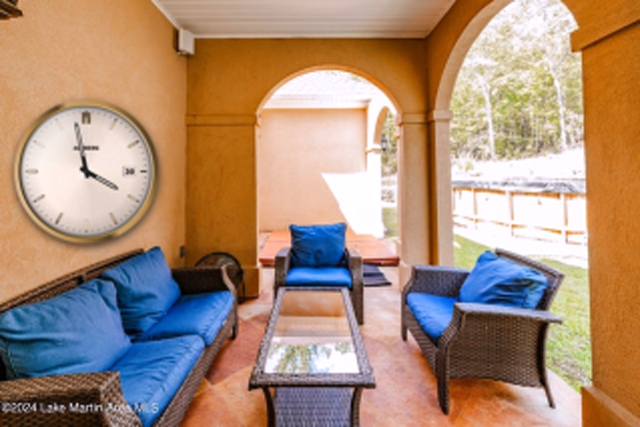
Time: 3h58
